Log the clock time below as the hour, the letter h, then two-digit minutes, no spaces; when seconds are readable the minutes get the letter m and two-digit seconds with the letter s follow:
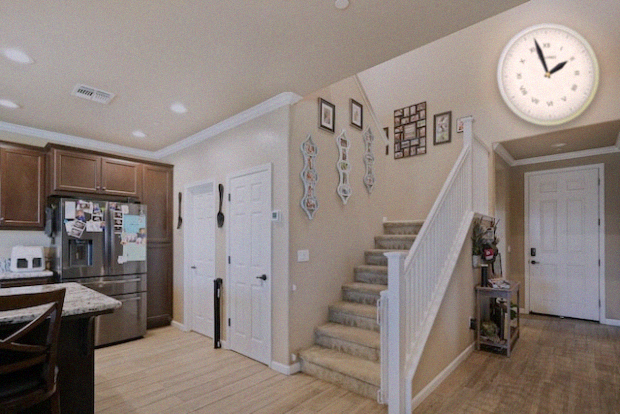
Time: 1h57
